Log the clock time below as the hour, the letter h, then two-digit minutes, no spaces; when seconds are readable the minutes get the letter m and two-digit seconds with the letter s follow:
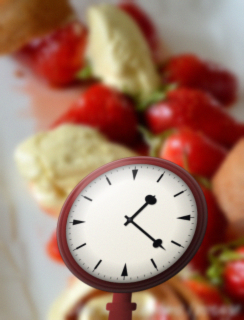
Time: 1h22
